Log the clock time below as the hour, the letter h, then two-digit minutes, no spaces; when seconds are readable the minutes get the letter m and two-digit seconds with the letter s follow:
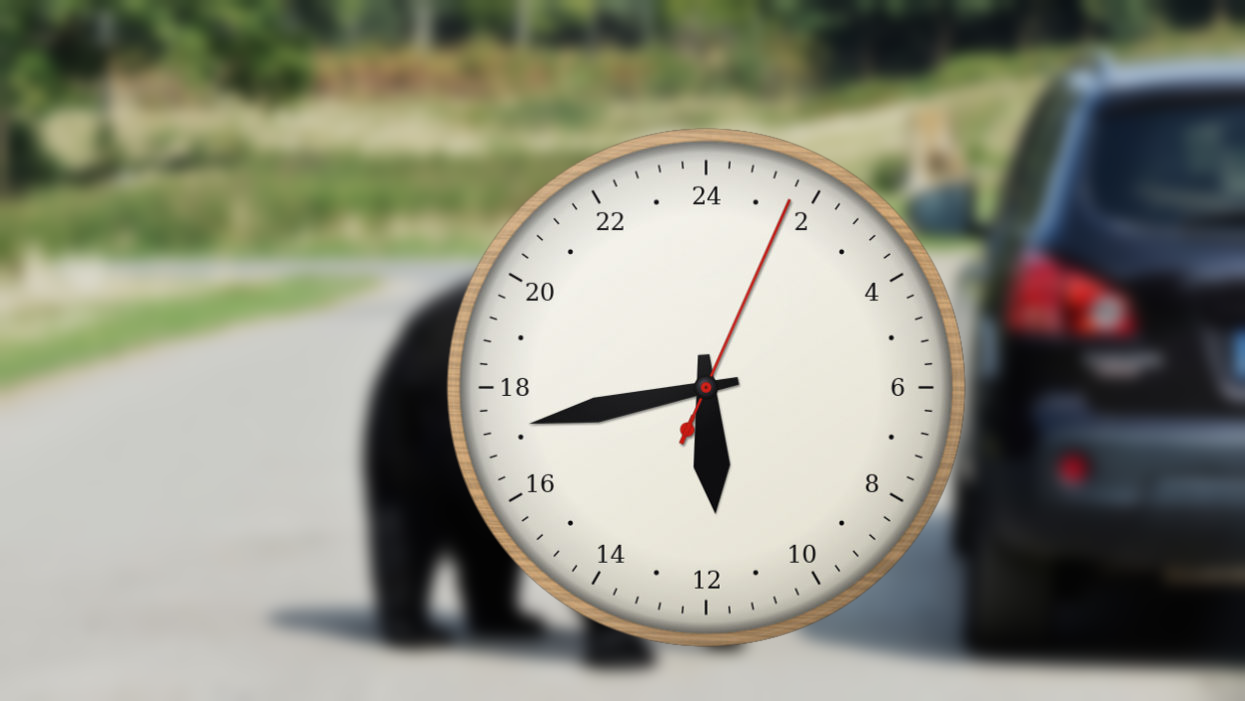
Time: 11h43m04s
